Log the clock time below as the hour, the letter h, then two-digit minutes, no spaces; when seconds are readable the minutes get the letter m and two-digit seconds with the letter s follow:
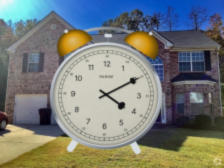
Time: 4h10
